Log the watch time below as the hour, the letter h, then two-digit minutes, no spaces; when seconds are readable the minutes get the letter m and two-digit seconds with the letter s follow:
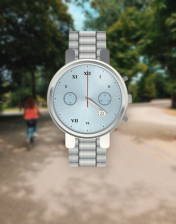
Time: 4h21
